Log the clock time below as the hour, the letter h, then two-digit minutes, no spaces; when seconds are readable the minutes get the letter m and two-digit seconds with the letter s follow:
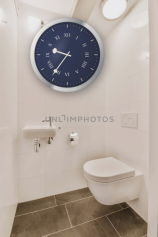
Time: 9h36
